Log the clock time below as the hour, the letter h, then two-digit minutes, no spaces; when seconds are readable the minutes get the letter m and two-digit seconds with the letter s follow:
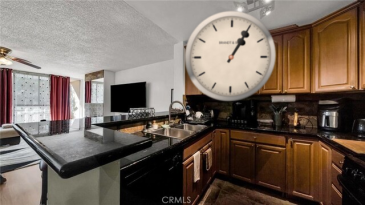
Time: 1h05
